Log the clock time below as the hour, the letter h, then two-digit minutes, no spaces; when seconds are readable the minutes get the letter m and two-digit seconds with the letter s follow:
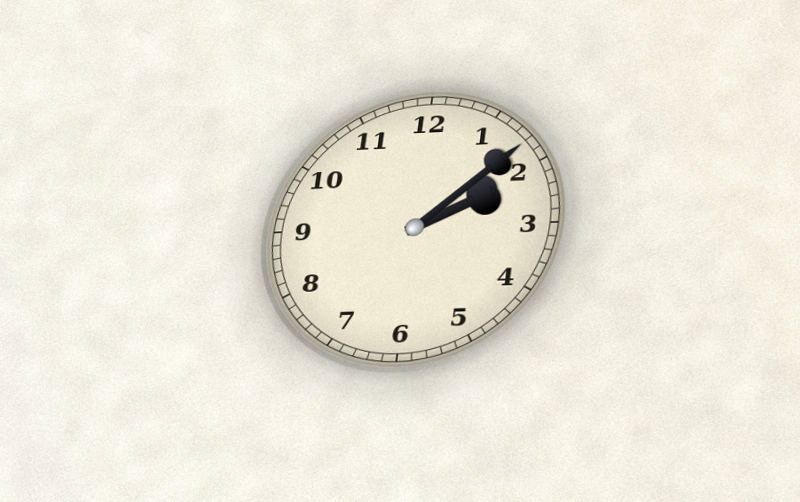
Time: 2h08
